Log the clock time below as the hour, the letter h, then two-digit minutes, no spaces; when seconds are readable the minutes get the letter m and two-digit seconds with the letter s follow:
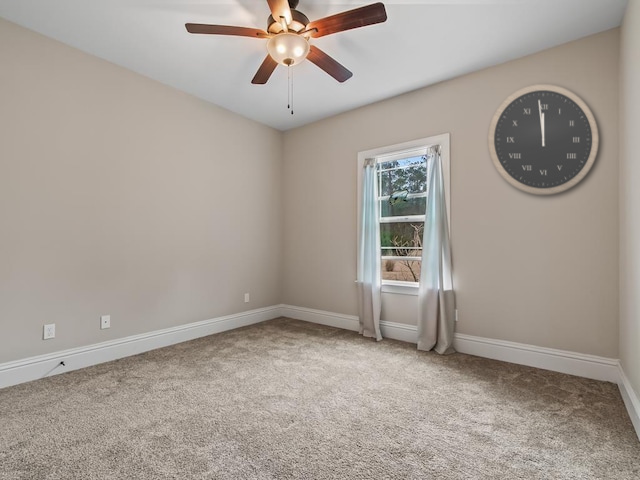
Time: 11h59
